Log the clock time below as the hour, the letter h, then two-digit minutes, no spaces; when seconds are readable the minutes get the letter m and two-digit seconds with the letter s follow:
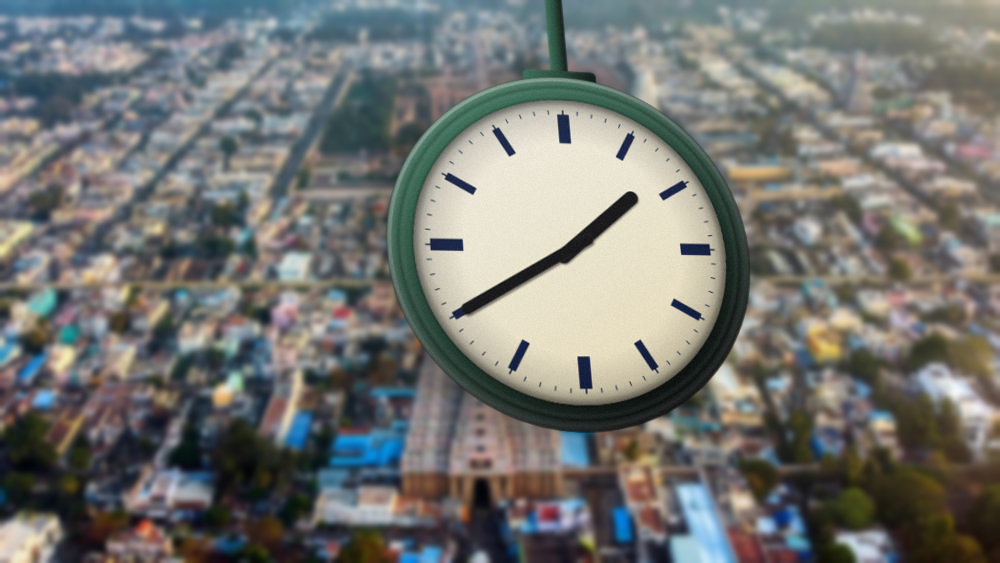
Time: 1h40
